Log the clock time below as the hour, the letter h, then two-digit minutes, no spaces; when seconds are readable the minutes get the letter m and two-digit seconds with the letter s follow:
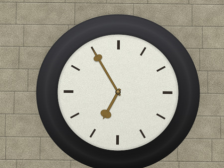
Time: 6h55
